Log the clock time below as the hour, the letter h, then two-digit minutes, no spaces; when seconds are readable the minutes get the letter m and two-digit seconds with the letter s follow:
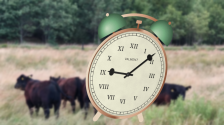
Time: 9h08
